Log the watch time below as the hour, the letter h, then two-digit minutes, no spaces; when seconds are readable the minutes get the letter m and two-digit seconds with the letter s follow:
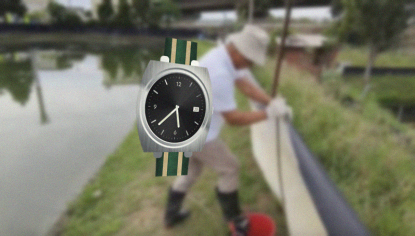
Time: 5h38
